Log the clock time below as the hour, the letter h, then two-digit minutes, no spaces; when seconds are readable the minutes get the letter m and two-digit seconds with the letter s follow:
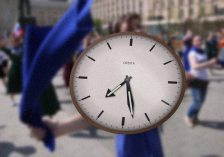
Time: 7h28
